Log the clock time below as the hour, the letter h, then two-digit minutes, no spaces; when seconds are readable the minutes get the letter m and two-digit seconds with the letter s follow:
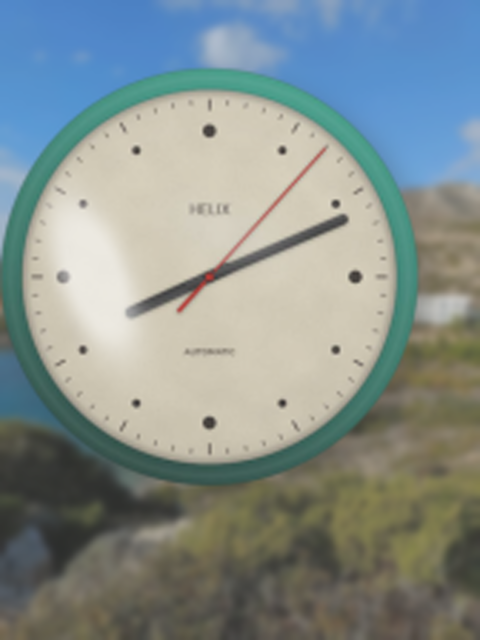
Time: 8h11m07s
